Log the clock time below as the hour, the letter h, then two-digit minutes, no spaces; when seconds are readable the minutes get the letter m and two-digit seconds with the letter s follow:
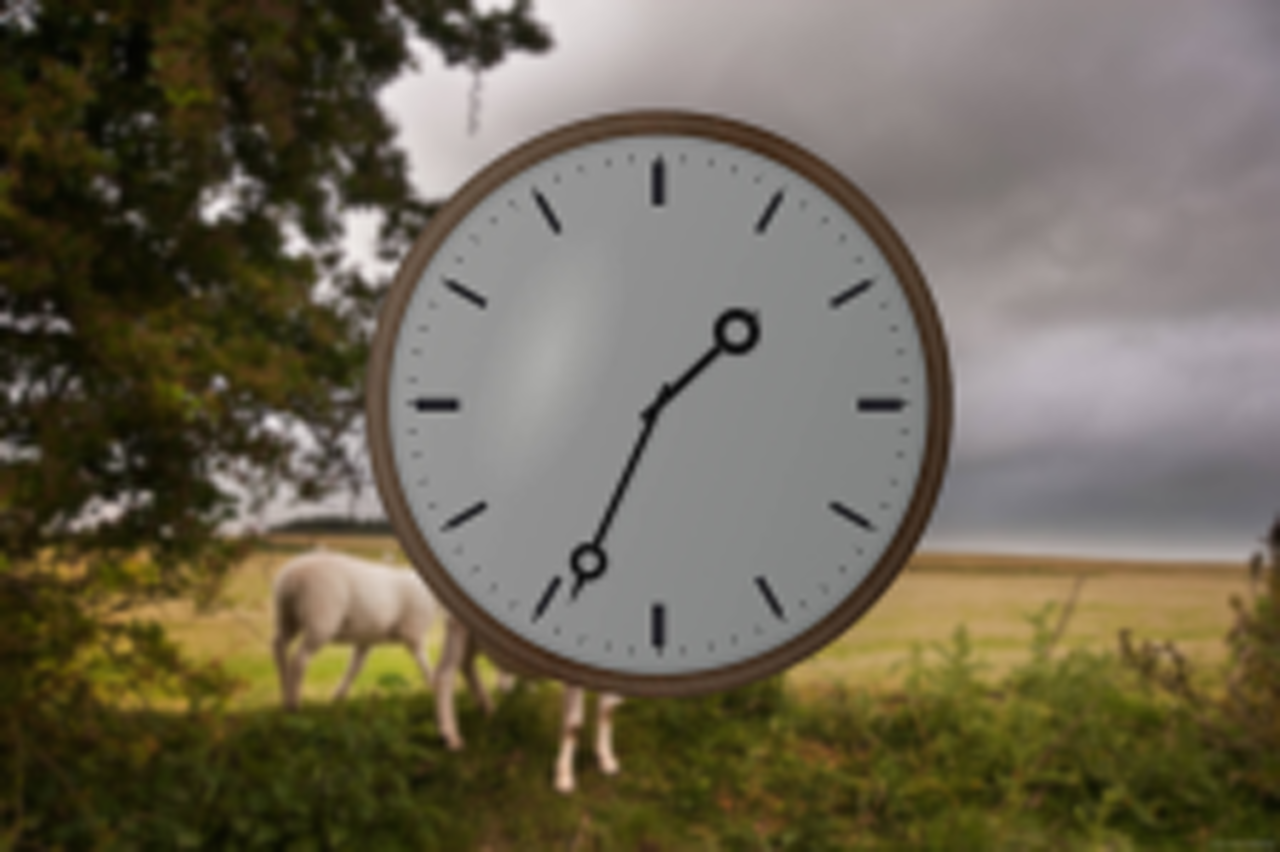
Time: 1h34
